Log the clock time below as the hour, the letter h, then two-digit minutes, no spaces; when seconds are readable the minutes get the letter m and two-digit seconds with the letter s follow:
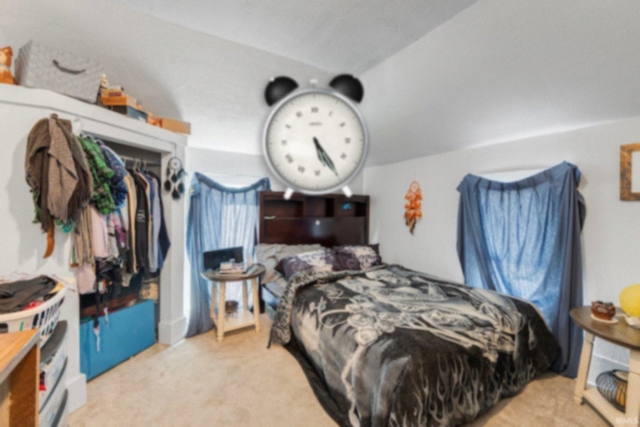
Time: 5h25
